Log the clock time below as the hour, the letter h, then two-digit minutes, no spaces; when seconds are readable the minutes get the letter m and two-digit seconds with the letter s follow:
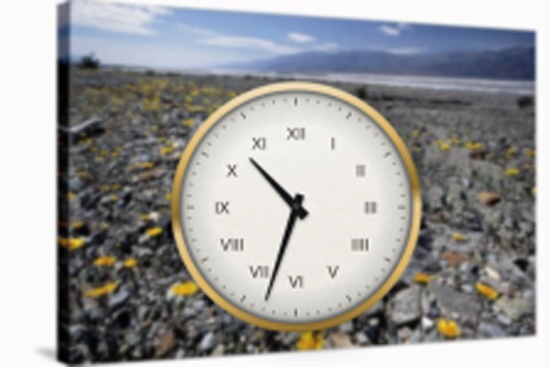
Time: 10h33
